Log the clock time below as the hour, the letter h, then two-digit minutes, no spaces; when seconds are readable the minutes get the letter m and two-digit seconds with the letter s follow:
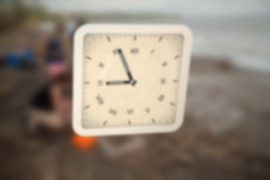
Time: 8h56
